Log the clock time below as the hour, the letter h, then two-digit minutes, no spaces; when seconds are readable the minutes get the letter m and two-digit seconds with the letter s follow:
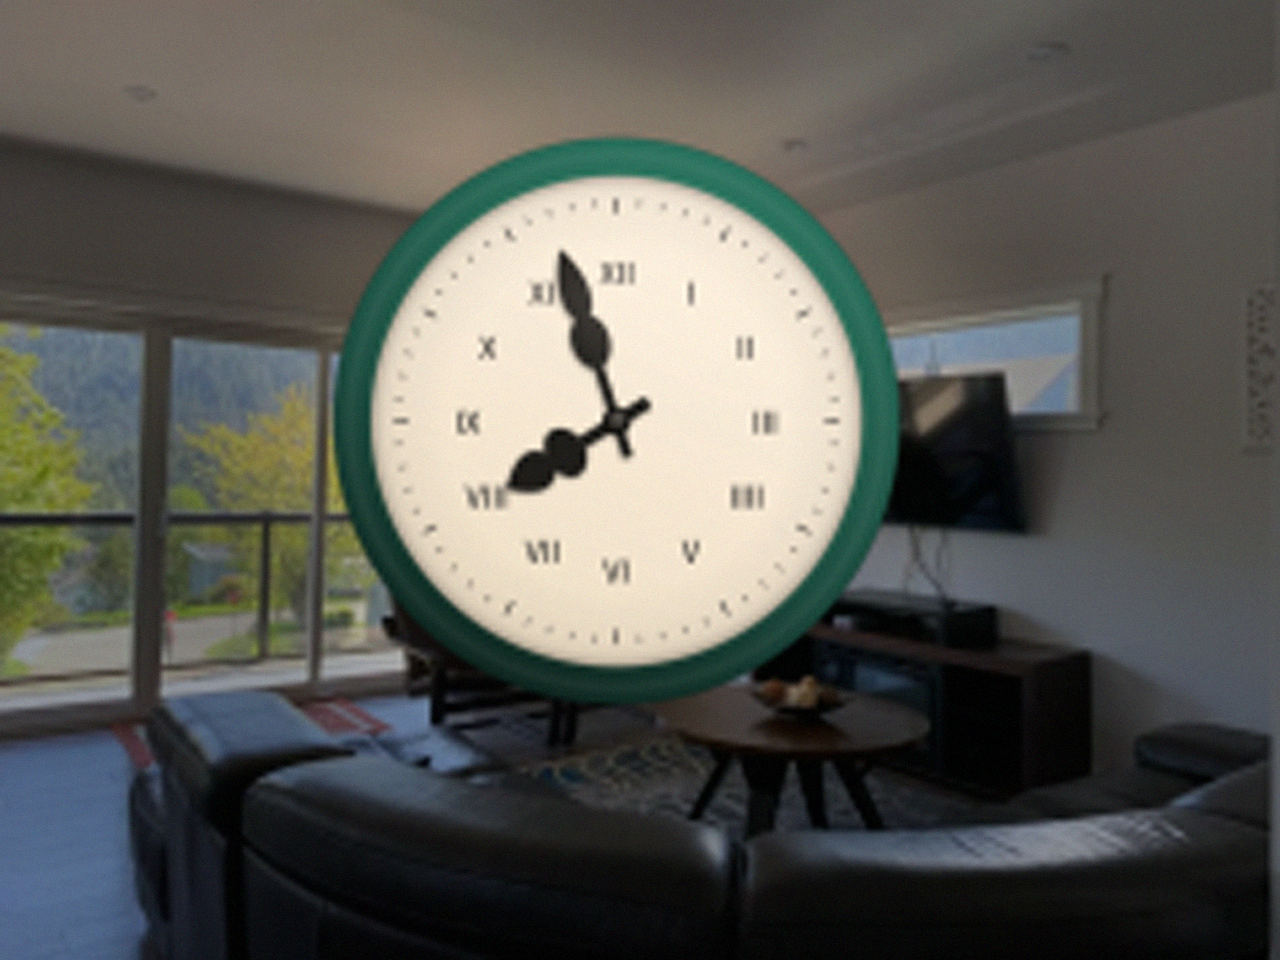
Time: 7h57
